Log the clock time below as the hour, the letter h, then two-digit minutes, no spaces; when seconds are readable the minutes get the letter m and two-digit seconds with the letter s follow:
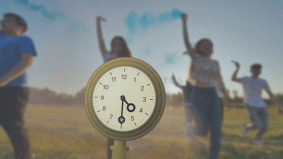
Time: 4h30
